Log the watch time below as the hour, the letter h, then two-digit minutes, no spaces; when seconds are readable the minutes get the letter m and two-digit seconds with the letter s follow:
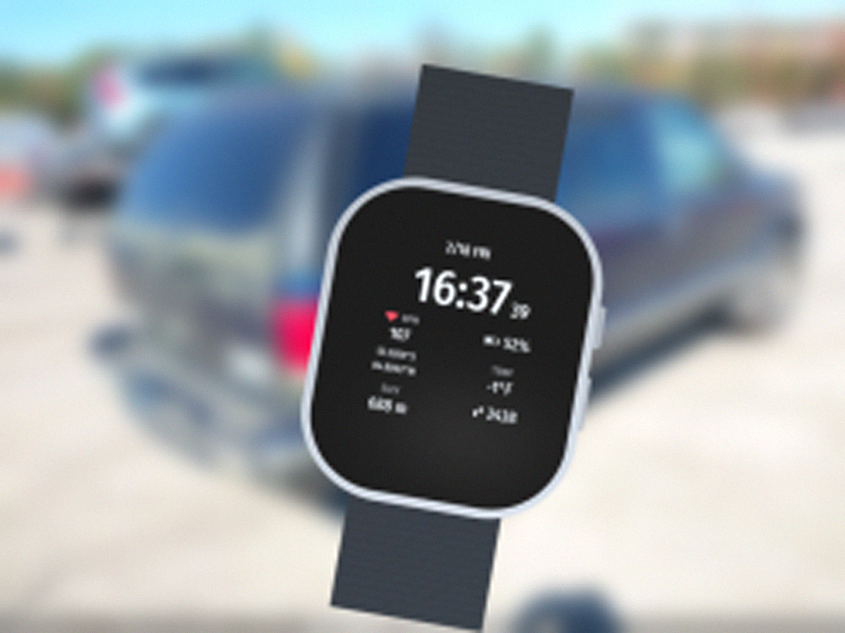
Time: 16h37
